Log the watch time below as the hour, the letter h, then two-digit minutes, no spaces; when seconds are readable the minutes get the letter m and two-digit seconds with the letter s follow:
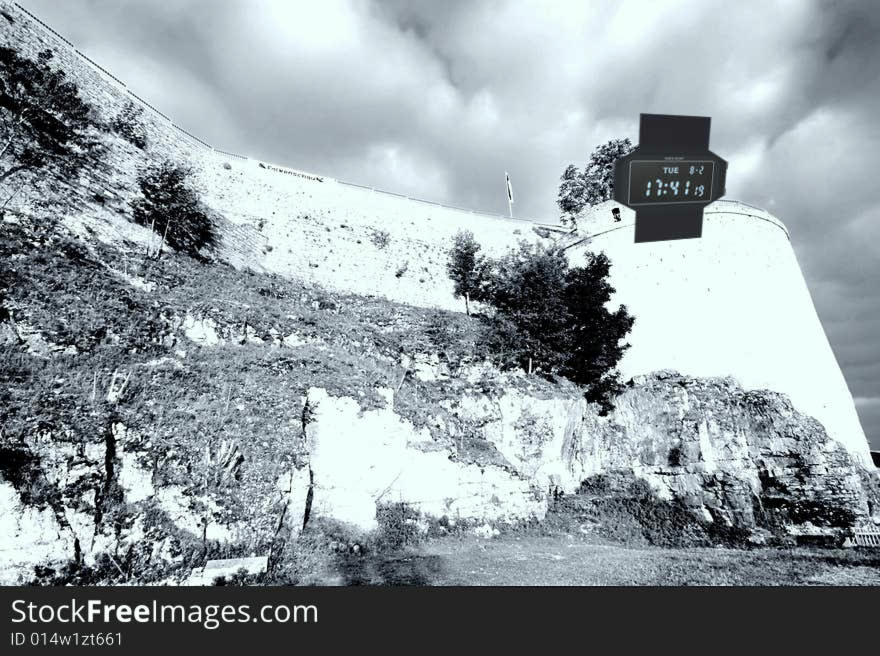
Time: 17h41m19s
